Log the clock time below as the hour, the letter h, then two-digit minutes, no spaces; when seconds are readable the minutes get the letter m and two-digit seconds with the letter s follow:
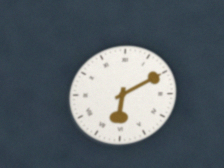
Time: 6h10
